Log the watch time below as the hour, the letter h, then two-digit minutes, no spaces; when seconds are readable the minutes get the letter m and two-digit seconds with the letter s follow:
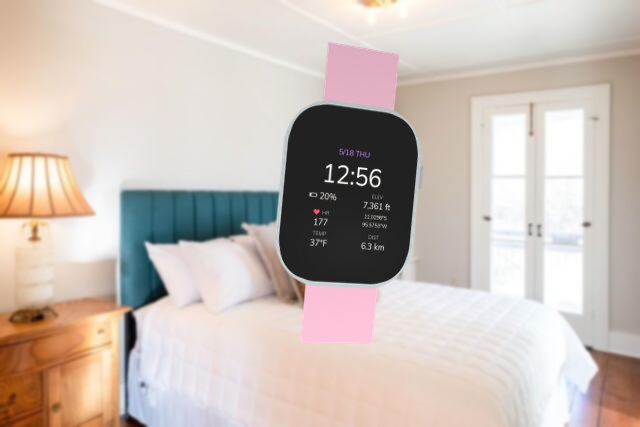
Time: 12h56
